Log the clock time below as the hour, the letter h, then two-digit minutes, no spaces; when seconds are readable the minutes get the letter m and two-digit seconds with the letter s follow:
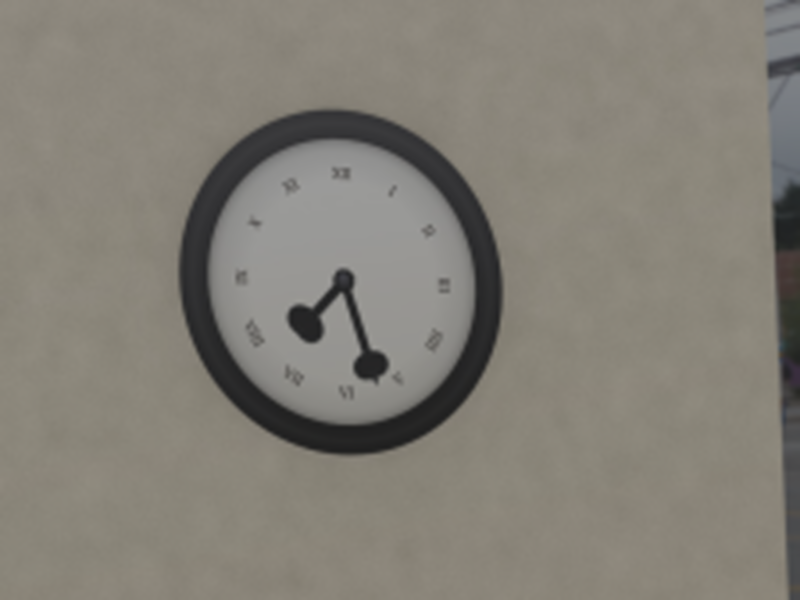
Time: 7h27
